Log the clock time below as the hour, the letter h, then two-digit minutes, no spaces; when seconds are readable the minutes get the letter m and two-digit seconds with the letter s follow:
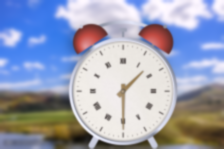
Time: 1h30
